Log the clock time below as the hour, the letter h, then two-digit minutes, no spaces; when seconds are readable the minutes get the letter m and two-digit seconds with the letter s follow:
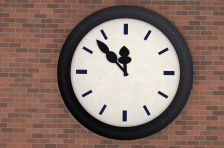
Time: 11h53
